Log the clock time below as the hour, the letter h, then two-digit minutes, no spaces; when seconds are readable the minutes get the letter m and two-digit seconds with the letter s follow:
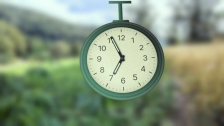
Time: 6h56
